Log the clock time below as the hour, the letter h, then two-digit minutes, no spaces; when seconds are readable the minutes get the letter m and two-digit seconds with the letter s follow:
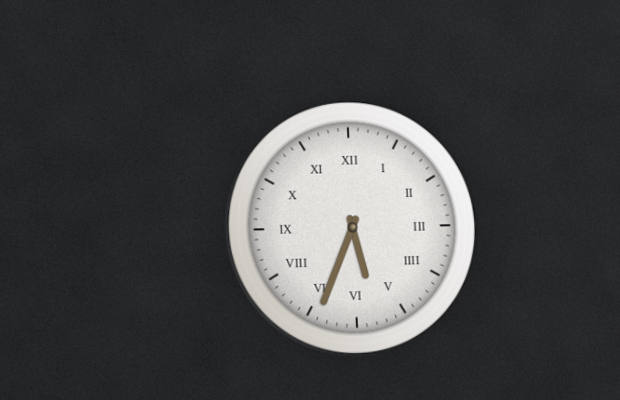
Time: 5h34
